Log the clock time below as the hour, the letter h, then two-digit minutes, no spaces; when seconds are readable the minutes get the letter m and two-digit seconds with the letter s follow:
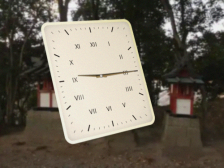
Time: 9h15
